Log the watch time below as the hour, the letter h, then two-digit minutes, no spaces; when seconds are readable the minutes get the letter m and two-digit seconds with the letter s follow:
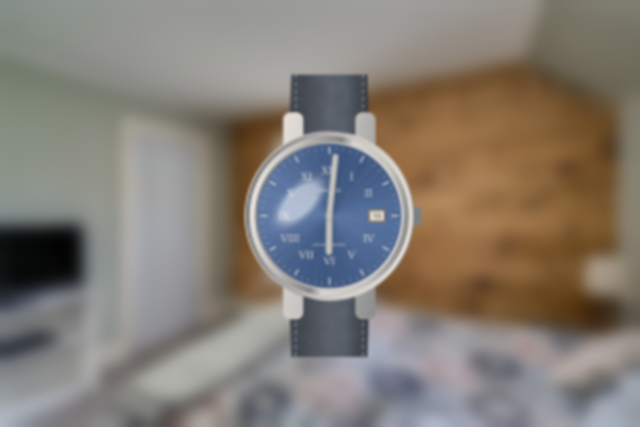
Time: 6h01
